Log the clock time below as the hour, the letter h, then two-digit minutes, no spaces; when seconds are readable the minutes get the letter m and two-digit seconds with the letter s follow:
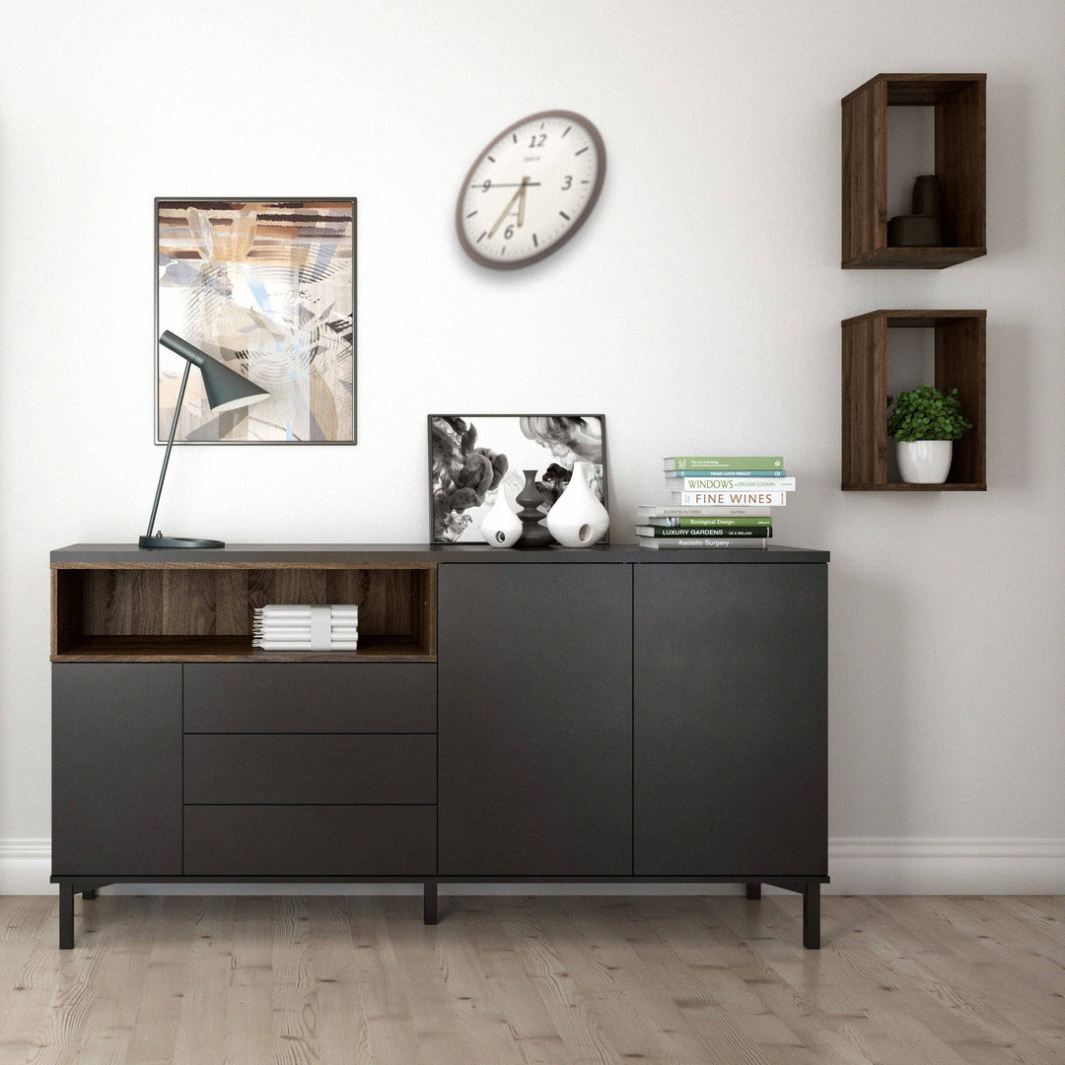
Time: 5h33m45s
